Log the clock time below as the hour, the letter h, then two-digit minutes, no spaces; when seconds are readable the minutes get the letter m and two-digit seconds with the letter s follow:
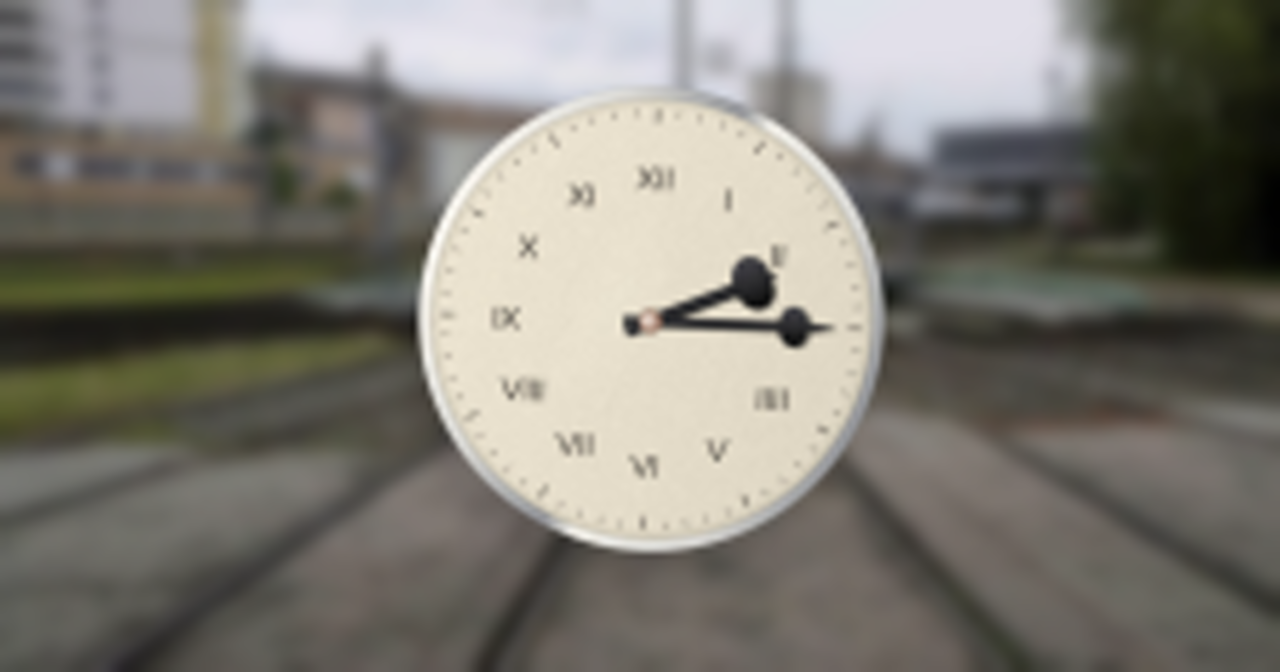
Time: 2h15
